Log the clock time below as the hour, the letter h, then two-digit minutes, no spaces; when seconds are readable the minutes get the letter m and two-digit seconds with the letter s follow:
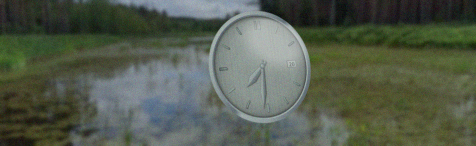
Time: 7h31
